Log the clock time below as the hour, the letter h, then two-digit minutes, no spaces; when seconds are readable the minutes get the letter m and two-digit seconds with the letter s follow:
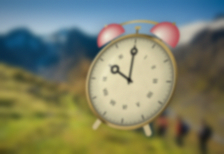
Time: 10h00
